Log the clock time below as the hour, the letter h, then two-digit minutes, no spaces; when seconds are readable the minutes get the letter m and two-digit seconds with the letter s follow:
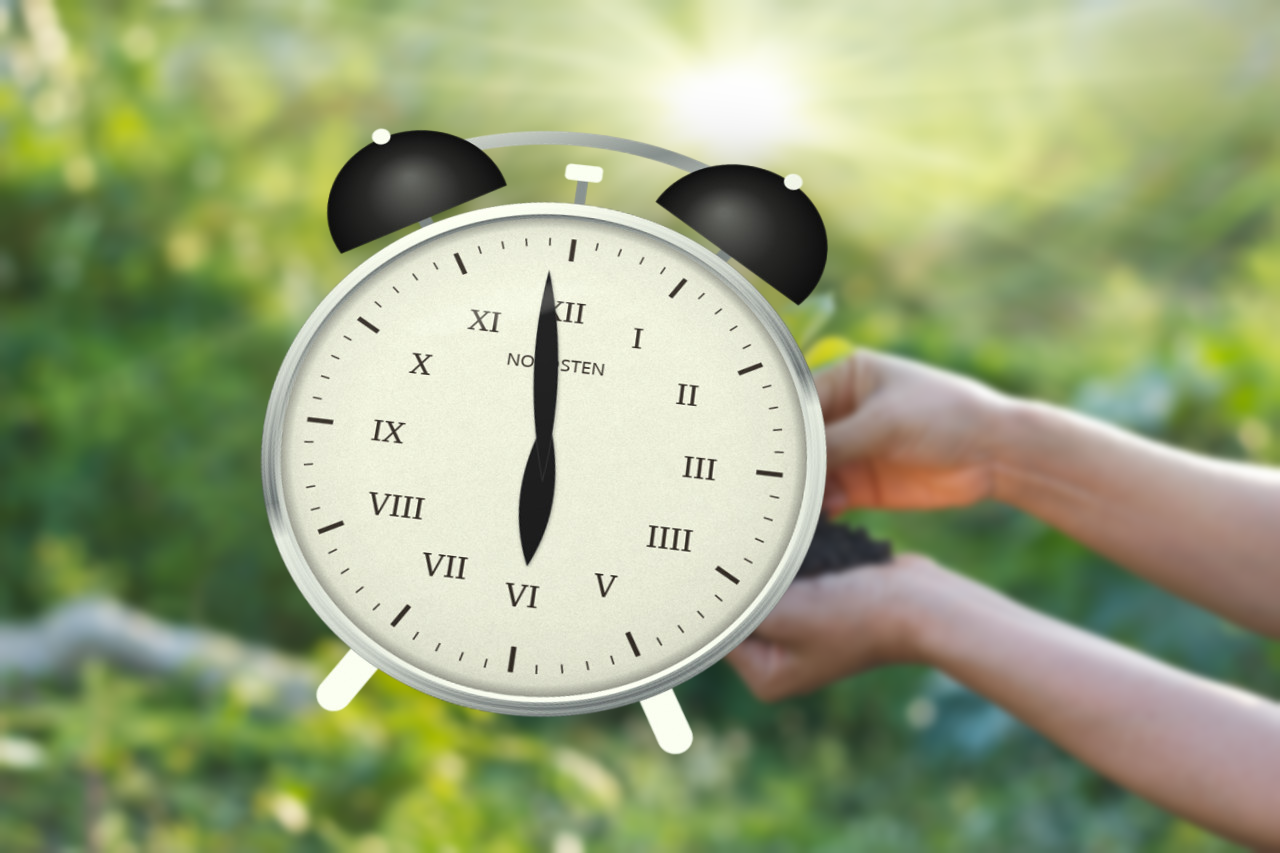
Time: 5h59
